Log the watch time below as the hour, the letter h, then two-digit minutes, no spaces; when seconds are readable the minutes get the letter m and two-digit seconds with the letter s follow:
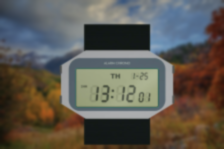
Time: 13h12m01s
